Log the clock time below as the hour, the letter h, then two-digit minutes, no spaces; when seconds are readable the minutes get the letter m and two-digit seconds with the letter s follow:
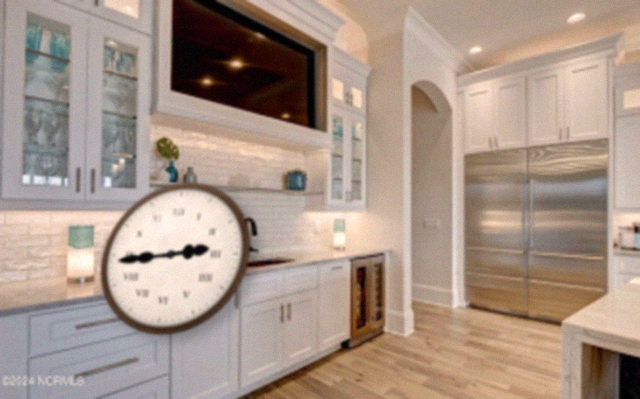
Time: 2h44
